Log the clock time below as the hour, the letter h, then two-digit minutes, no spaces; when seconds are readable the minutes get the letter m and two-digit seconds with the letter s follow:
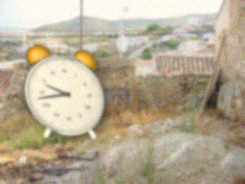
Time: 9h43
